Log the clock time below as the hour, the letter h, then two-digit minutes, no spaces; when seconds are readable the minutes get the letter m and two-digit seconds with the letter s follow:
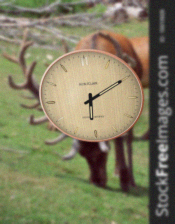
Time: 6h10
